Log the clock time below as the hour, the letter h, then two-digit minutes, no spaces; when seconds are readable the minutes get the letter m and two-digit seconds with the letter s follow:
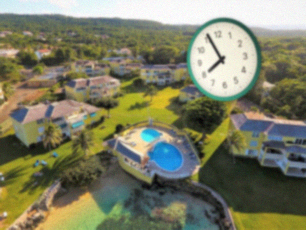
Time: 7h56
